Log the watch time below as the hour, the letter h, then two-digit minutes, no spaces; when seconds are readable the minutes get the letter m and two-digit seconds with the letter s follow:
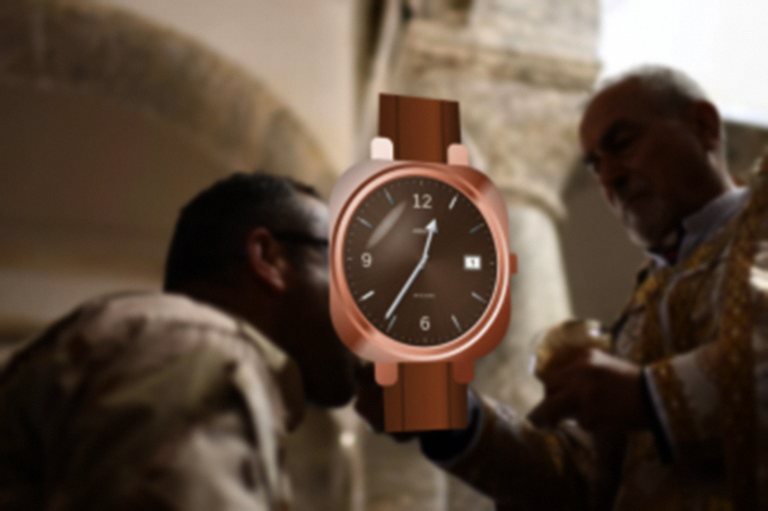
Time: 12h36
